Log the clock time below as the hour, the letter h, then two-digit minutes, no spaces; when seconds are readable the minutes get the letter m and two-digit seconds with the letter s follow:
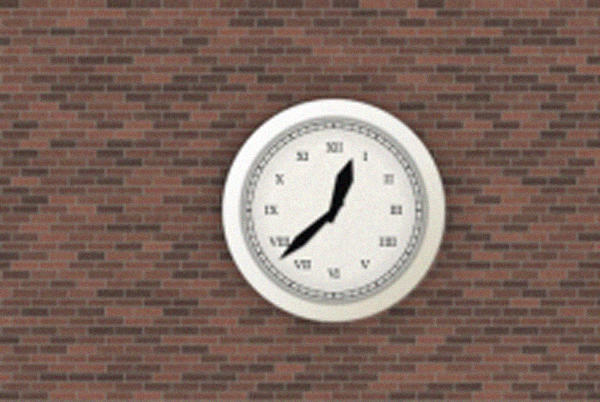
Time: 12h38
